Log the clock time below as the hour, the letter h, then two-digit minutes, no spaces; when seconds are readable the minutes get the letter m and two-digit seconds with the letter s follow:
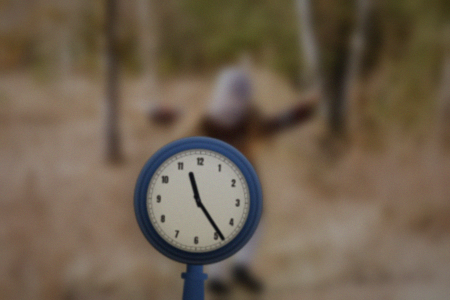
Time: 11h24
